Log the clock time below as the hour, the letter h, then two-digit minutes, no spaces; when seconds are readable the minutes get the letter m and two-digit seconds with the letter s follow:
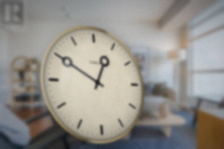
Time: 12h50
